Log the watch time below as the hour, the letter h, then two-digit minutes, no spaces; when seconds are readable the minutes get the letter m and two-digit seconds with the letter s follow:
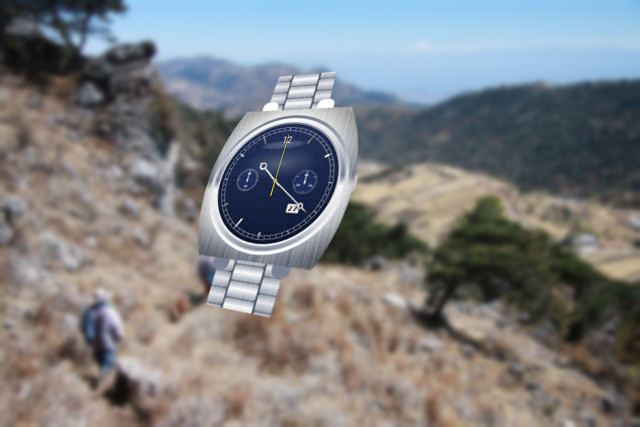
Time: 10h21
